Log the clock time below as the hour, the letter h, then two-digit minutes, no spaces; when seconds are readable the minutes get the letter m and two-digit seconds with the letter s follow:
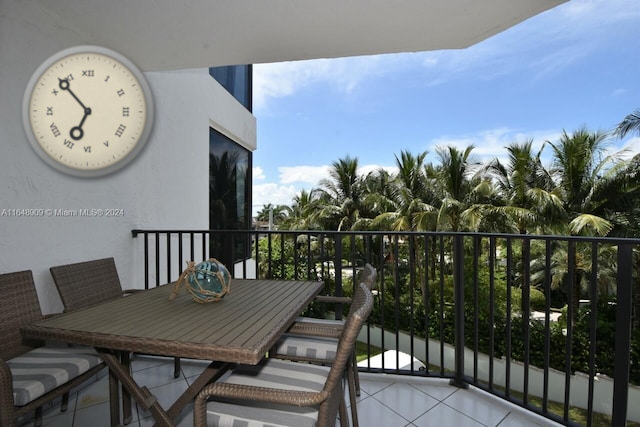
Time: 6h53
